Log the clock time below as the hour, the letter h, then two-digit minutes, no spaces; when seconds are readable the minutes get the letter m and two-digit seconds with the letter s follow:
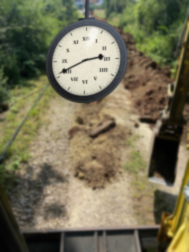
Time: 2h41
